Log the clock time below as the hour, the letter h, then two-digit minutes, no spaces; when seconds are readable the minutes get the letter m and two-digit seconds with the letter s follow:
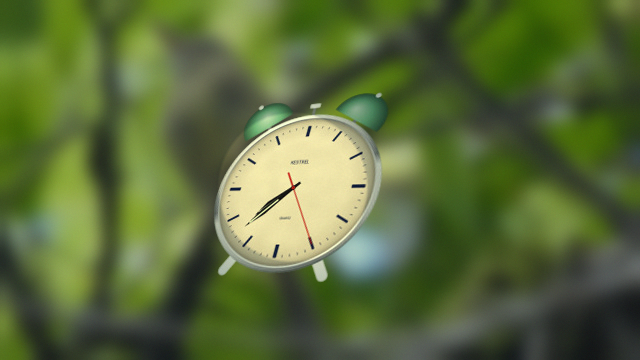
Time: 7h37m25s
